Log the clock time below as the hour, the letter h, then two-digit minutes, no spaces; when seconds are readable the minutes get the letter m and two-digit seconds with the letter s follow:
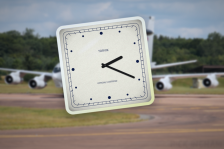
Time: 2h20
